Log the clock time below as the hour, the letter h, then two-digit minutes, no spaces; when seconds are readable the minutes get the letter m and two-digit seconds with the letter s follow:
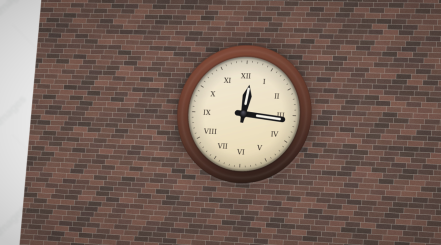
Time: 12h16
